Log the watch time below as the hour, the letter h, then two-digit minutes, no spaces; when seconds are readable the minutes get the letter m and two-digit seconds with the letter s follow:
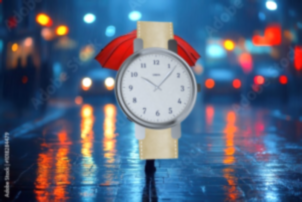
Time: 10h07
